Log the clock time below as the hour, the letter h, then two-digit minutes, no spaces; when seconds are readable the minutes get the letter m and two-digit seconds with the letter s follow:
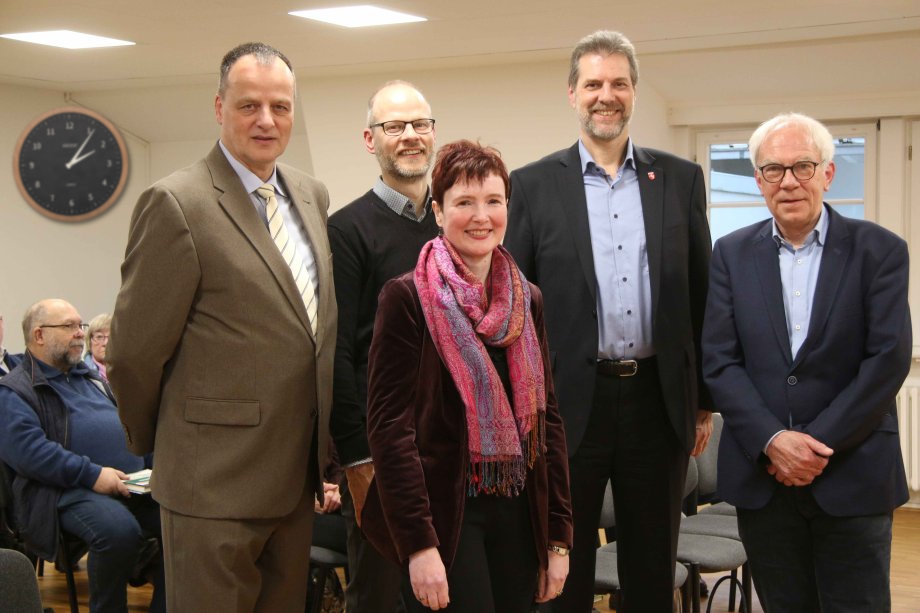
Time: 2h06
